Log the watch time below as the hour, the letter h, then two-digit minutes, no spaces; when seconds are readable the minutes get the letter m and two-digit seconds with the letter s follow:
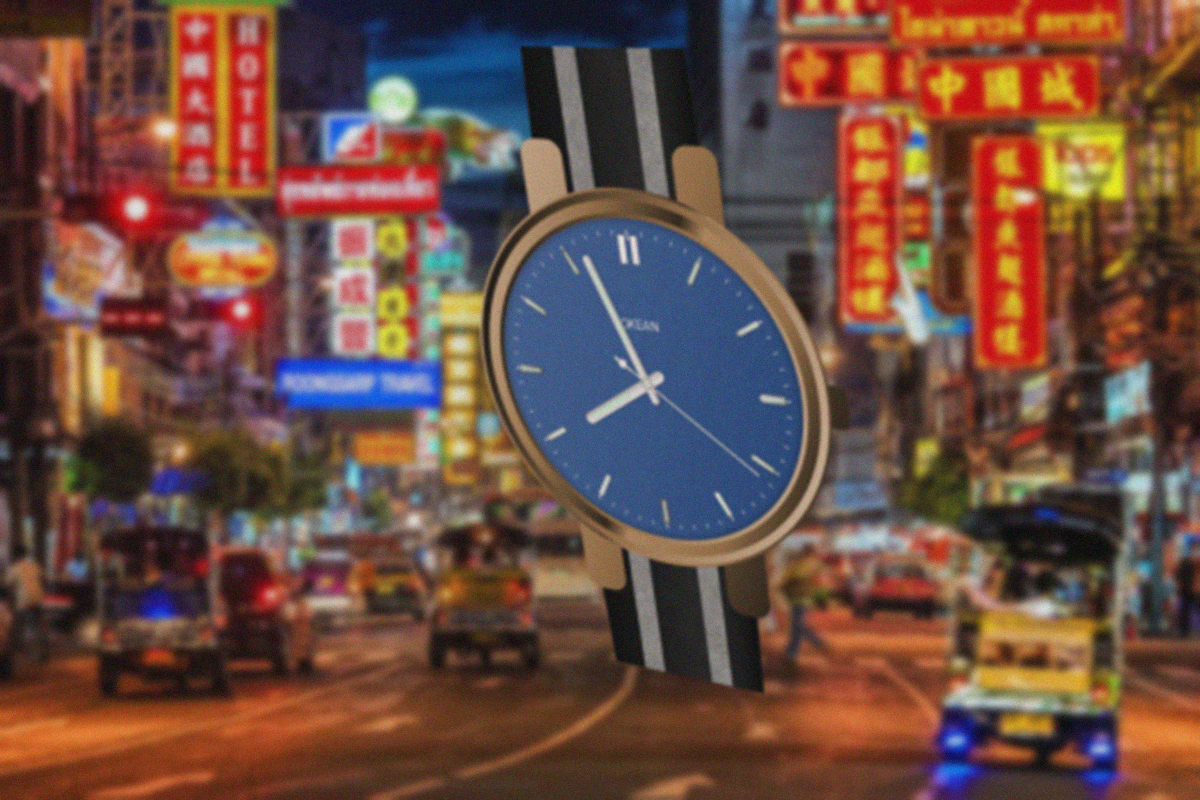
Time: 7h56m21s
